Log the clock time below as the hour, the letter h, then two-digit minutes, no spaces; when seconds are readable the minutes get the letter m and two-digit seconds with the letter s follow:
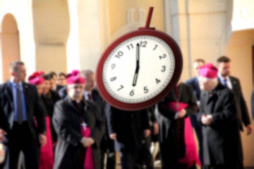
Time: 5h58
